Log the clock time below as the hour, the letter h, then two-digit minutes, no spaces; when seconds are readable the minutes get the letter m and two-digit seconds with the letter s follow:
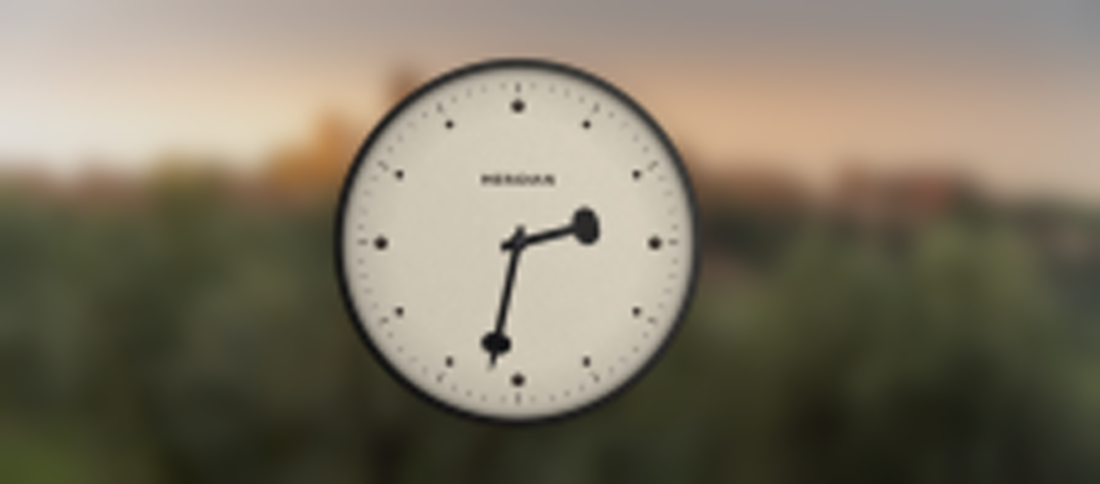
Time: 2h32
